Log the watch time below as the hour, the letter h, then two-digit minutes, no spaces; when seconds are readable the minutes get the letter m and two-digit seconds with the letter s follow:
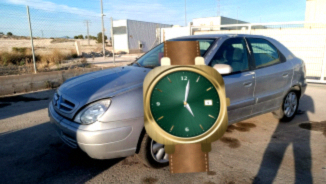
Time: 5h02
